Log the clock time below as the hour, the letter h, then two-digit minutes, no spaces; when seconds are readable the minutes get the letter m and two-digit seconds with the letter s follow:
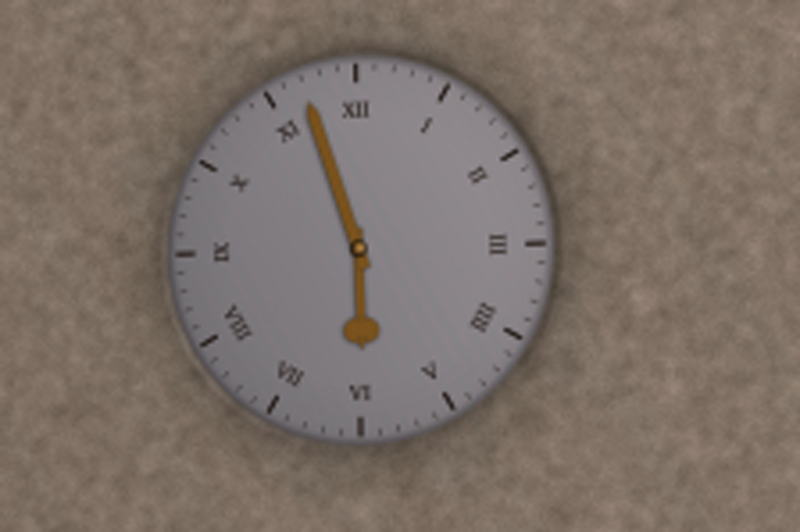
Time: 5h57
